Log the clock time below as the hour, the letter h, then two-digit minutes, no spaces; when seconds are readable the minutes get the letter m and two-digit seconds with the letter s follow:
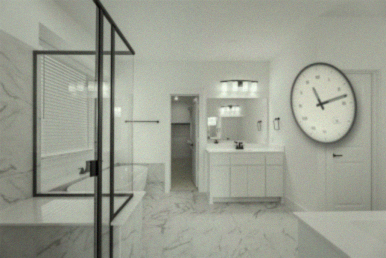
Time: 11h13
